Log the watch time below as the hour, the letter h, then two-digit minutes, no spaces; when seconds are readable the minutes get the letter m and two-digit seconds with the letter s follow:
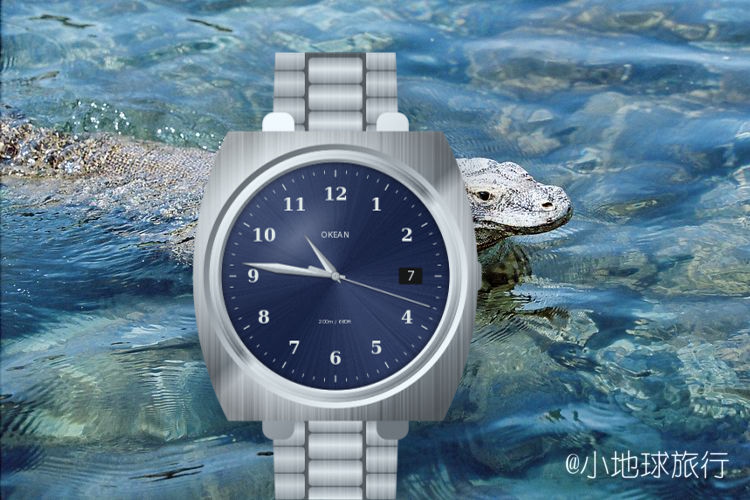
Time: 10h46m18s
